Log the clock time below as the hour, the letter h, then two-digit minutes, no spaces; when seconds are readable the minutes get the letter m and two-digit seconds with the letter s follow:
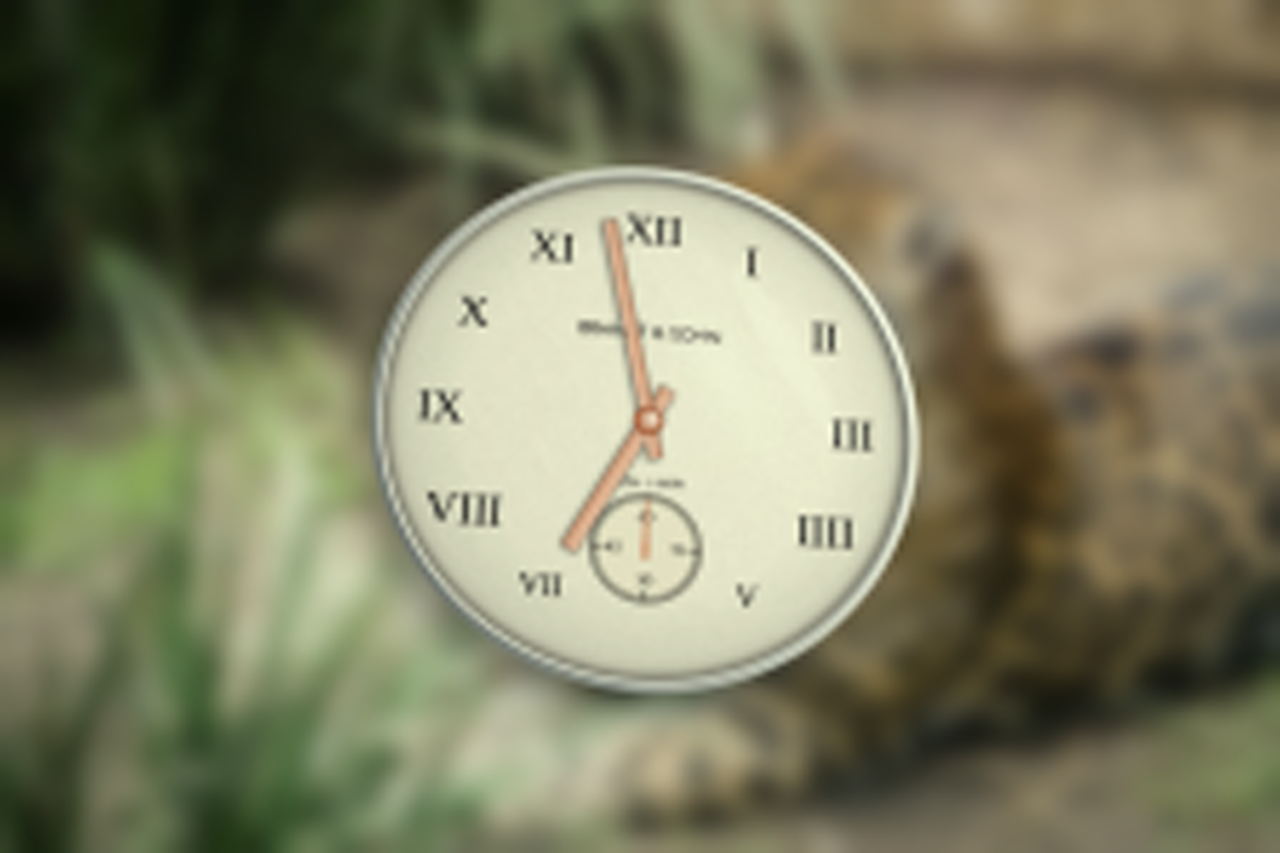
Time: 6h58
